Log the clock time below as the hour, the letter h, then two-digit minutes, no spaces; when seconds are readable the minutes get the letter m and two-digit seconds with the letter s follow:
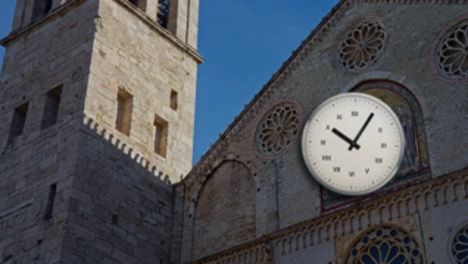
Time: 10h05
